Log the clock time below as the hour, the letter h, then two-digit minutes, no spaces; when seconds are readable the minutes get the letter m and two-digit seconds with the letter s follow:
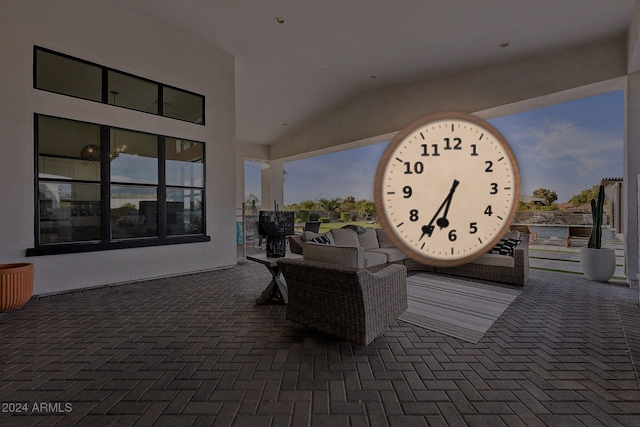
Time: 6h36
